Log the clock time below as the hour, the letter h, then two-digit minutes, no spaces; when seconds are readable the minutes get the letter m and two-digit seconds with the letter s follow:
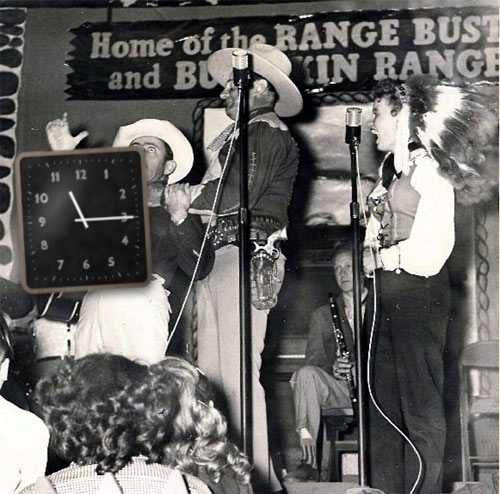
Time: 11h15
